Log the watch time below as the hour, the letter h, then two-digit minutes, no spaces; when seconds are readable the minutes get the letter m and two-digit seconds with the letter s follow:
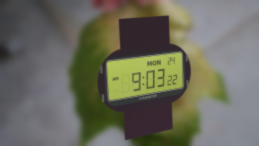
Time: 9h03m22s
